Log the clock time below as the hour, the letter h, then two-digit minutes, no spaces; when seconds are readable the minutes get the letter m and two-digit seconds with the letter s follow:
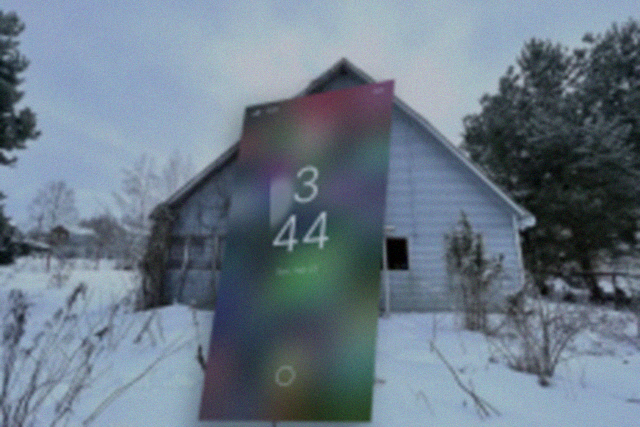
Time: 3h44
